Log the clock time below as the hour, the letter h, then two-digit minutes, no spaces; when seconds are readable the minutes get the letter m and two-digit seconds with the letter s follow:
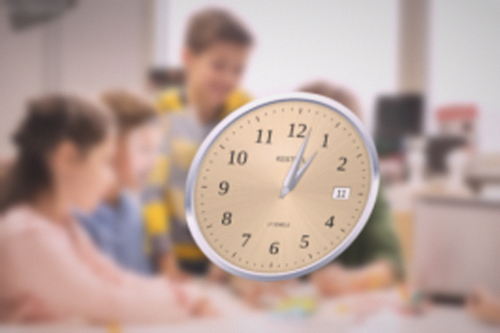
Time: 1h02
